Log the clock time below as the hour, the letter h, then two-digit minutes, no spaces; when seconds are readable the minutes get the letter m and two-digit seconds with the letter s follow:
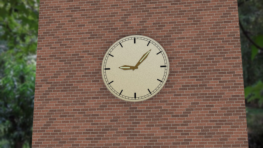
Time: 9h07
